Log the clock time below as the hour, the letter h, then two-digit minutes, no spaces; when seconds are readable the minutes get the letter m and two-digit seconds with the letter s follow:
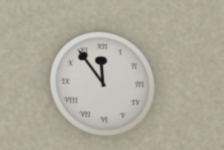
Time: 11h54
